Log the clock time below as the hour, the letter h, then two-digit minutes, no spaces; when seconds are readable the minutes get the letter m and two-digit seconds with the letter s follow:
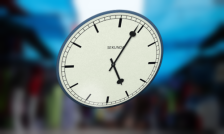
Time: 5h04
